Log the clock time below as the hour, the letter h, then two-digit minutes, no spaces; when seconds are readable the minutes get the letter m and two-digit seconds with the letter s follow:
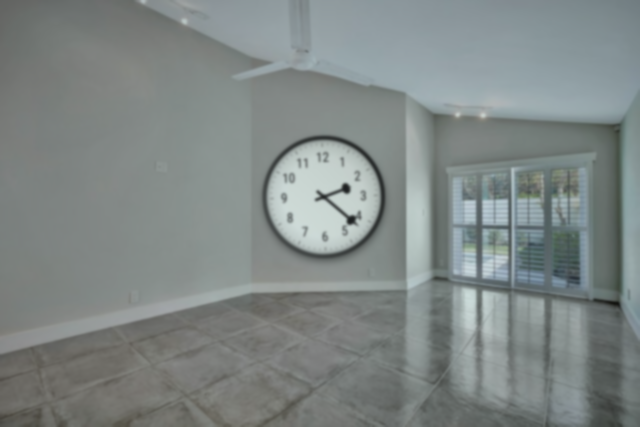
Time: 2h22
